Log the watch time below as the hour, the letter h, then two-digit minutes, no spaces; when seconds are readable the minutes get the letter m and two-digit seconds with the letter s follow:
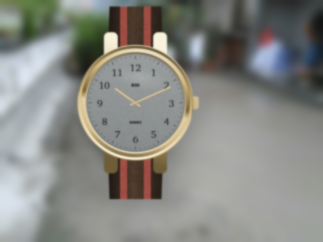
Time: 10h11
